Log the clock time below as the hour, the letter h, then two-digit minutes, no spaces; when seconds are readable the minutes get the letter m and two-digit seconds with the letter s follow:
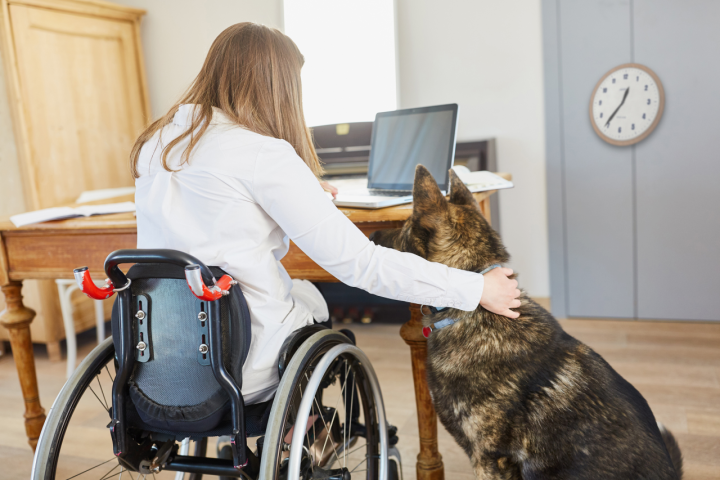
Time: 12h36
